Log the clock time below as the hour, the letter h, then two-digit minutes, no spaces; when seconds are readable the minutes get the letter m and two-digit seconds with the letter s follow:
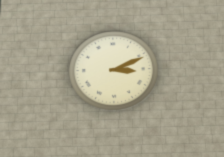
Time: 3h11
